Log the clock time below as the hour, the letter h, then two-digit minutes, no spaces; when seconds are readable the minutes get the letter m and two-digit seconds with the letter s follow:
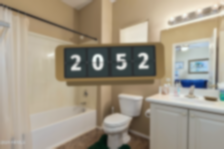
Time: 20h52
